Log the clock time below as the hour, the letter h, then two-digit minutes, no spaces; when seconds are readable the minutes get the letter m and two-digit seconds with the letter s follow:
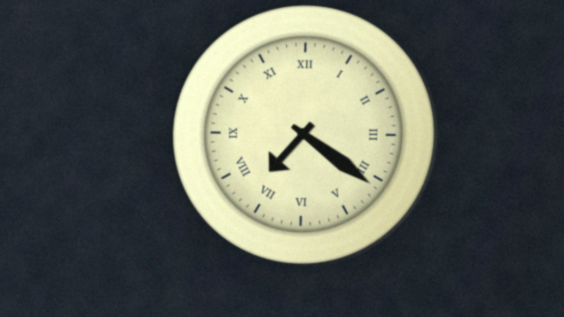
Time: 7h21
